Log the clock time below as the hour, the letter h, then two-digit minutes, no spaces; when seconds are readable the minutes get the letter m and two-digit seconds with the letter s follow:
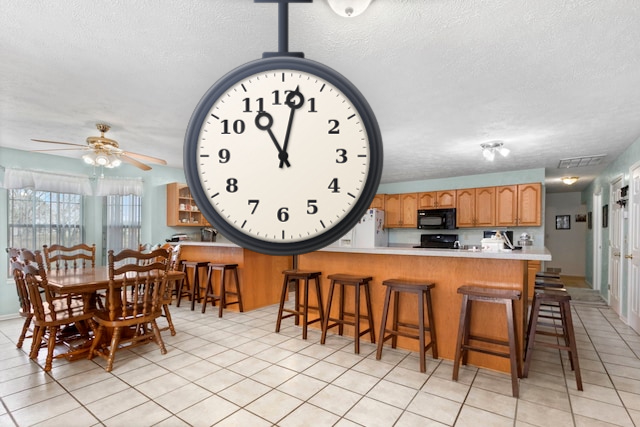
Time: 11h02
